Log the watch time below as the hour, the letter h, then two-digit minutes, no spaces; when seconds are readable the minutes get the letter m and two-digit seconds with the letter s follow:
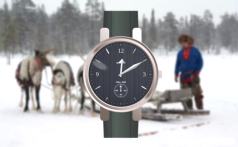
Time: 12h10
